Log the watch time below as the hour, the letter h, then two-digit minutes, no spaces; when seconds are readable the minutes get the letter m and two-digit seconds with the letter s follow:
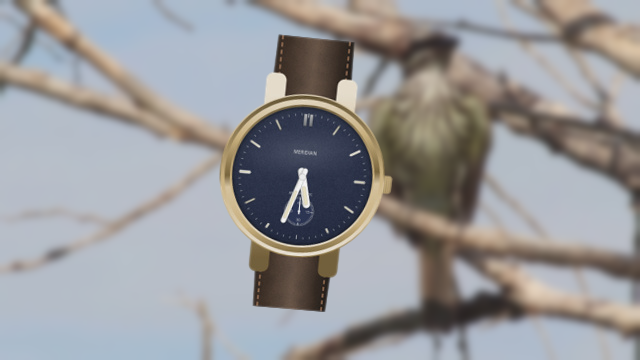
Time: 5h33
